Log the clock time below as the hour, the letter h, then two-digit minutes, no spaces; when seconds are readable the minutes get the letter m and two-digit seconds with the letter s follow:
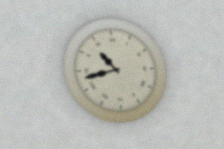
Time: 10h43
